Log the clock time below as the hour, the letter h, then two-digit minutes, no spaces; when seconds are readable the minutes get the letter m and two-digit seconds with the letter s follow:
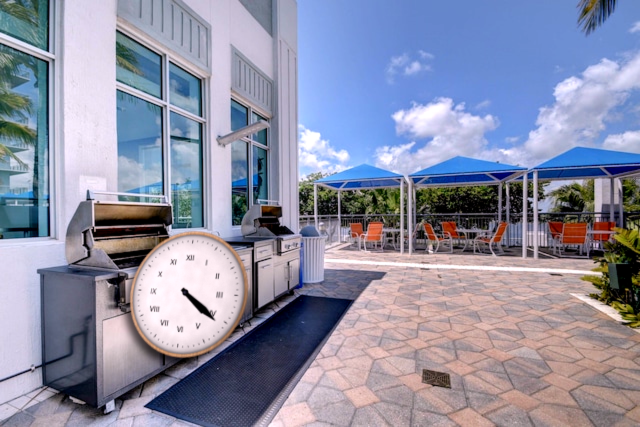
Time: 4h21
